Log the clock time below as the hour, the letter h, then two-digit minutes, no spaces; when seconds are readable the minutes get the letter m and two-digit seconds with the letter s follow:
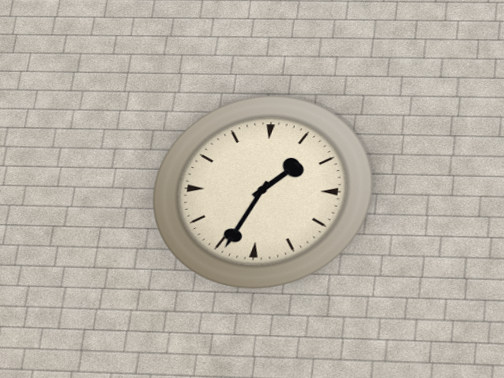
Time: 1h34
